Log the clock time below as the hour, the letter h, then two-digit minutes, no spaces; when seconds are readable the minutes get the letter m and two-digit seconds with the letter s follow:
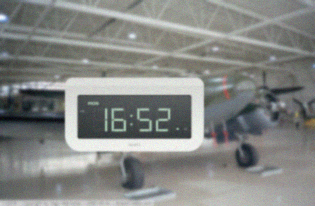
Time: 16h52
